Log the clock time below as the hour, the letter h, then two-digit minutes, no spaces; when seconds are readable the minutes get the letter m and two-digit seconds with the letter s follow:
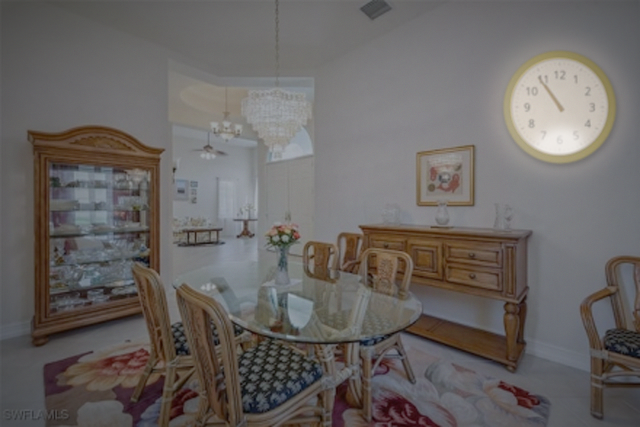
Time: 10h54
